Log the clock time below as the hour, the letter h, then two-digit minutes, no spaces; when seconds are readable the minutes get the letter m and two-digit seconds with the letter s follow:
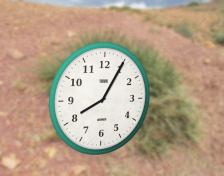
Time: 8h05
